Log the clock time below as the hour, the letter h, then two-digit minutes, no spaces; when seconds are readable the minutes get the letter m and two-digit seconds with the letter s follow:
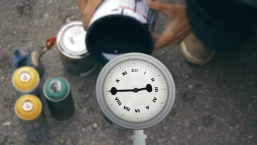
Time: 2h45
